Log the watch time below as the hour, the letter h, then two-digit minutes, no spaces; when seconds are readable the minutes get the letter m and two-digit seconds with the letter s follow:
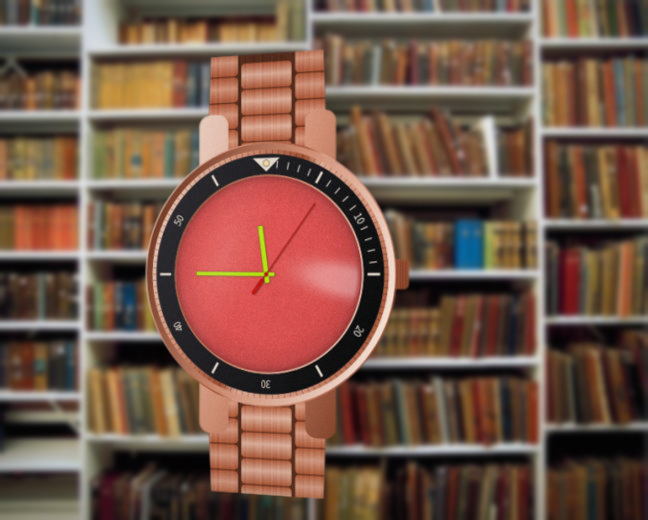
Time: 11h45m06s
